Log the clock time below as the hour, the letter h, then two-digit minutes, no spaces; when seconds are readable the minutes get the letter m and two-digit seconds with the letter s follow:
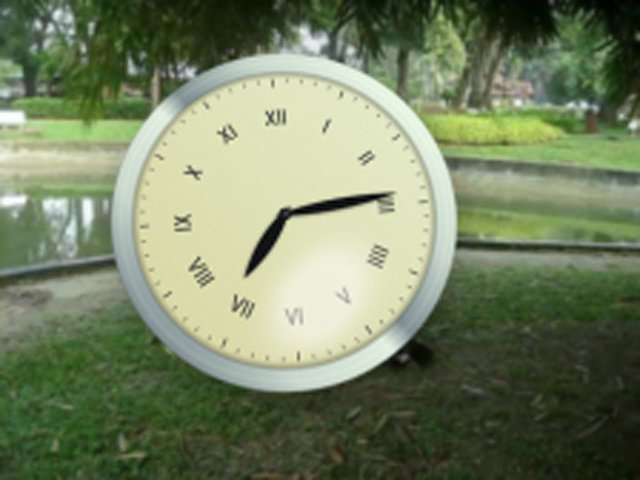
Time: 7h14
